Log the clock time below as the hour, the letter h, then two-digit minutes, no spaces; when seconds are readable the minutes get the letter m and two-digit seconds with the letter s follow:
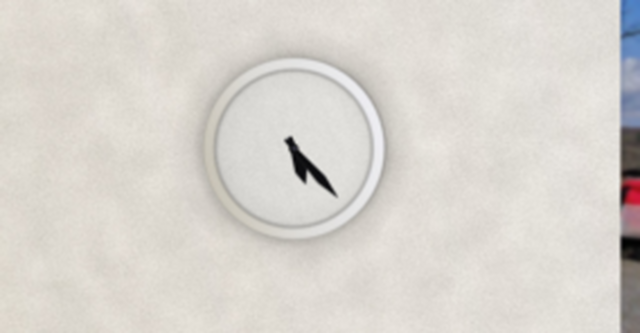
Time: 5h23
